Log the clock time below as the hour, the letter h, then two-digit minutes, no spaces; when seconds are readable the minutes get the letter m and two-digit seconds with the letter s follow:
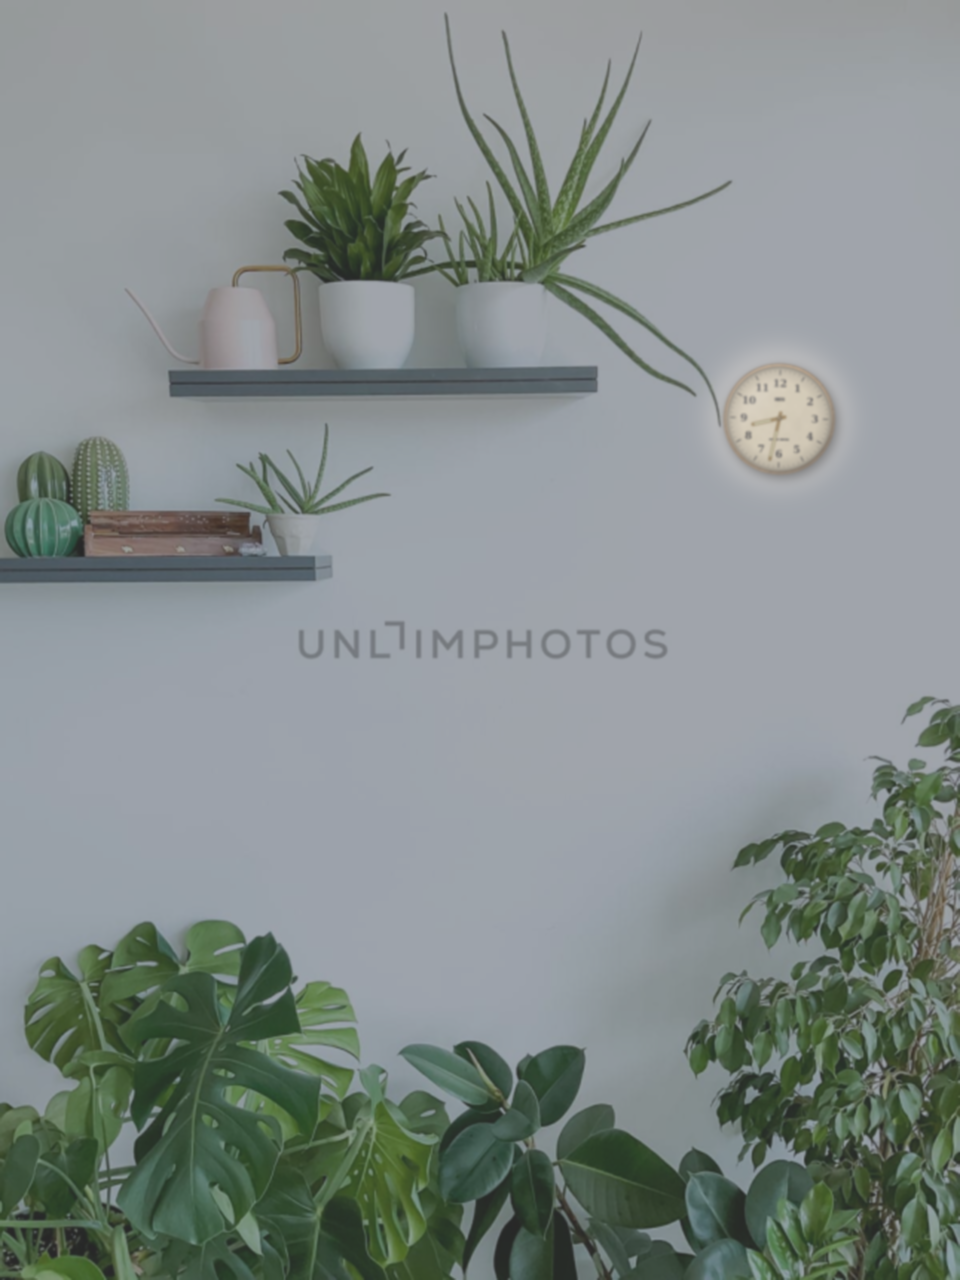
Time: 8h32
